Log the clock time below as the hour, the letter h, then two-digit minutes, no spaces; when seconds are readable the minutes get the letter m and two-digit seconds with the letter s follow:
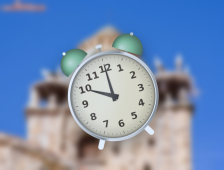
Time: 10h00
